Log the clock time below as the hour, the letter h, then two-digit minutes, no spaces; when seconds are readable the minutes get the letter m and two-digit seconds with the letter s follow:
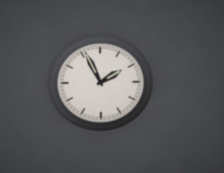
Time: 1h56
